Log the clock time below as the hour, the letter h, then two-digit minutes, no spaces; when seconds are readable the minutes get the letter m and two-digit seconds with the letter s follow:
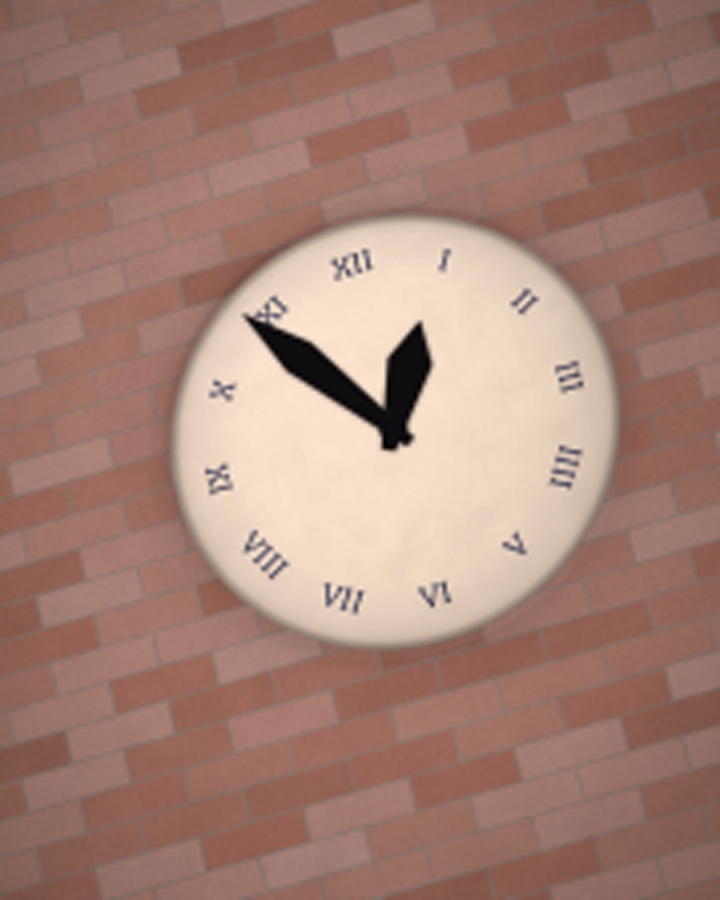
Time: 12h54
